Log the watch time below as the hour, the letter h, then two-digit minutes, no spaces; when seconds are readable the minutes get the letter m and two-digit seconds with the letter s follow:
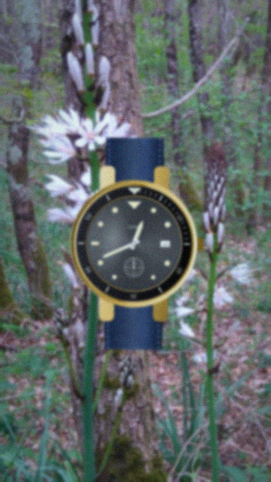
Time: 12h41
